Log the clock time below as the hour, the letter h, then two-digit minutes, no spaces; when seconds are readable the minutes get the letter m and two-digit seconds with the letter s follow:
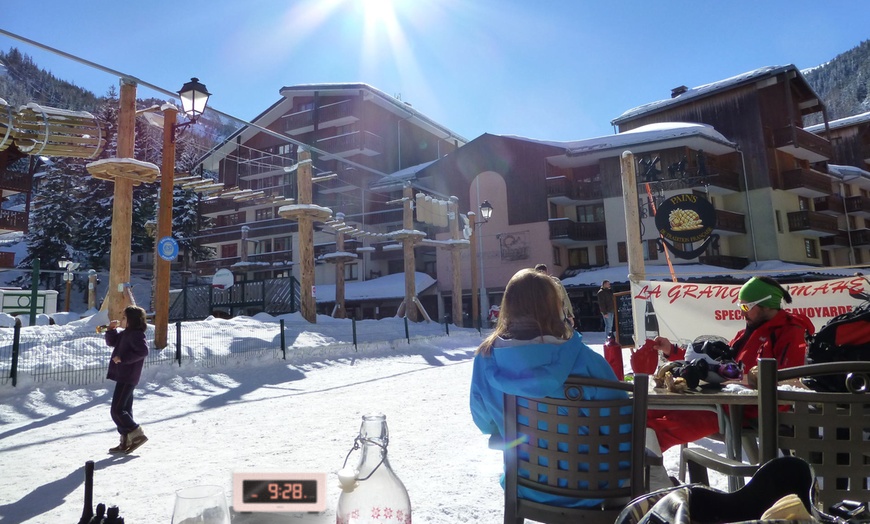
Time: 9h28
